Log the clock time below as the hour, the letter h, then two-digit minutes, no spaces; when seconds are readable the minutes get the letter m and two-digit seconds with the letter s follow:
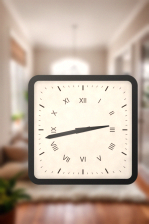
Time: 2h43
